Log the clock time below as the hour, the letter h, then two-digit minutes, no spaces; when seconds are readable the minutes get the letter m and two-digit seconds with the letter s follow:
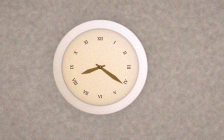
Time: 8h21
